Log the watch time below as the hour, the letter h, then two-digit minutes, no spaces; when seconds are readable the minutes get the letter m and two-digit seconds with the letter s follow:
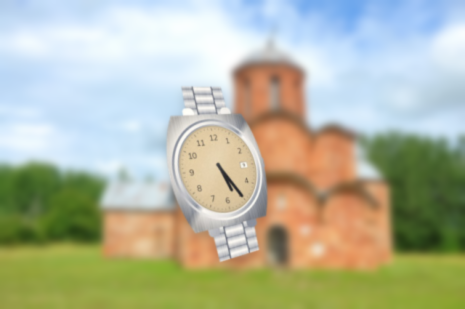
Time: 5h25
